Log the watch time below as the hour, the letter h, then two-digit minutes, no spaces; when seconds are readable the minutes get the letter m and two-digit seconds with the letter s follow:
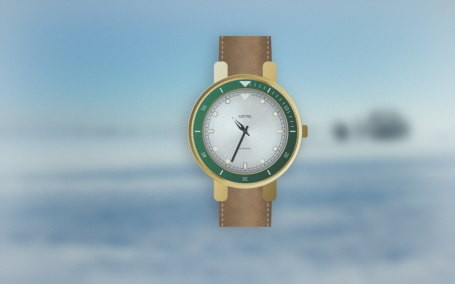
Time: 10h34
